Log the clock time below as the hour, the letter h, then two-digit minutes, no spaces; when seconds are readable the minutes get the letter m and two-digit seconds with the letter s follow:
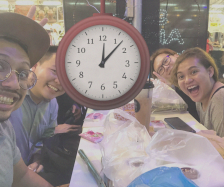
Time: 12h07
